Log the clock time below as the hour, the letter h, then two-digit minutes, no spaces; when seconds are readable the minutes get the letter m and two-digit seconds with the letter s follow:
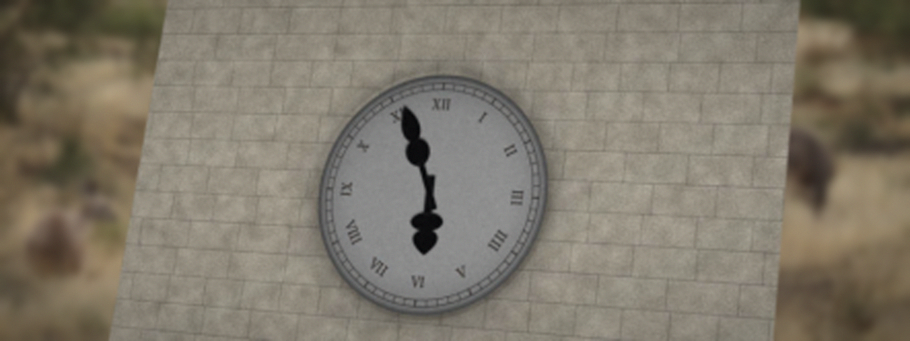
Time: 5h56
